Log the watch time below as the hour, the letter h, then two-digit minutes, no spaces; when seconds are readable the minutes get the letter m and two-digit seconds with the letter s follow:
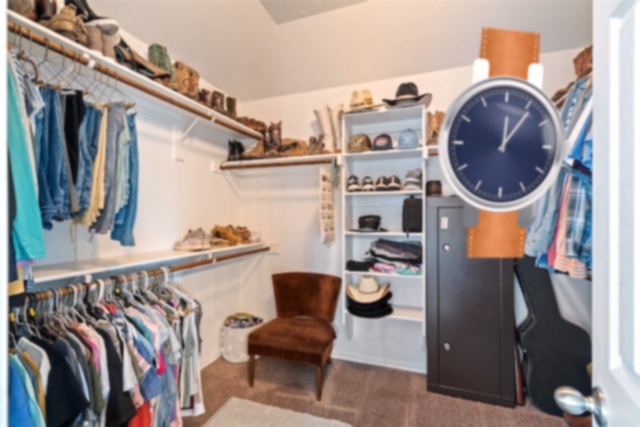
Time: 12h06
